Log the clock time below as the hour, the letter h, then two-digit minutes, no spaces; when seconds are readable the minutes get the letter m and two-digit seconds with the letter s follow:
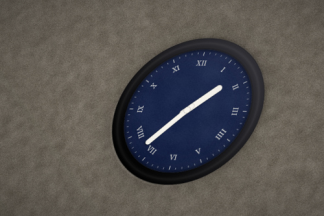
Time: 1h37
